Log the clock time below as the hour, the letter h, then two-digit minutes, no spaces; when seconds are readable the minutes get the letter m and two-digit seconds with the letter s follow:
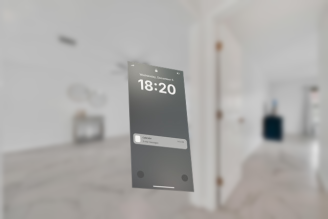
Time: 18h20
